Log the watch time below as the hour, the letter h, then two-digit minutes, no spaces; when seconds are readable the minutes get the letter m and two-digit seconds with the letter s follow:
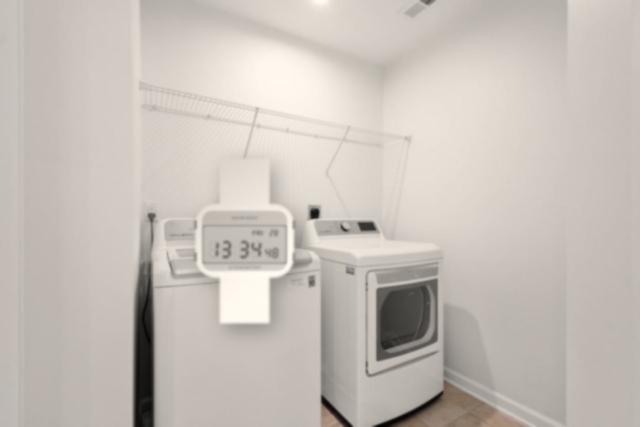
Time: 13h34
